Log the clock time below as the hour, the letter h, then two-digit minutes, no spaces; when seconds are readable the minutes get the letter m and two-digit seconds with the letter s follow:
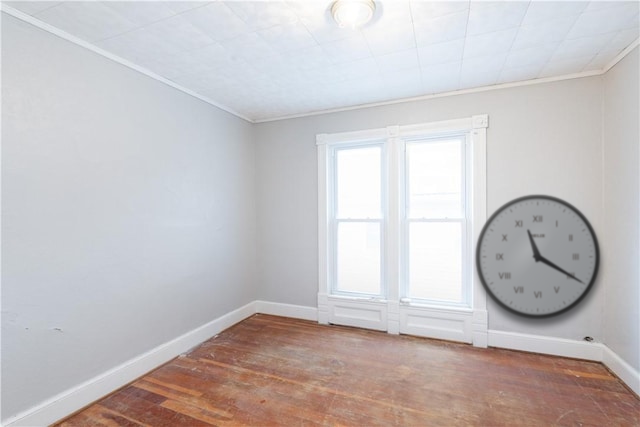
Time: 11h20
